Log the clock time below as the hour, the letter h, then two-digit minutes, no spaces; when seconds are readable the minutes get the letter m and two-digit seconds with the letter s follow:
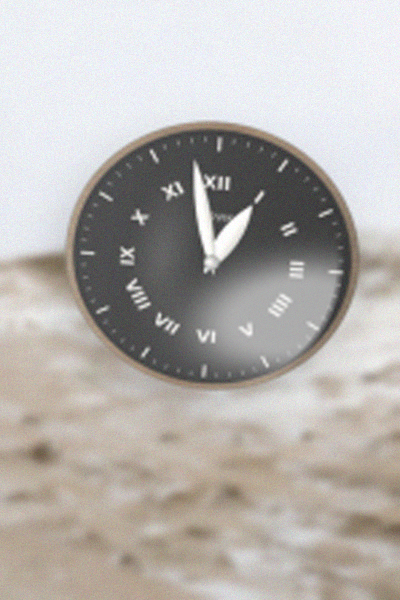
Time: 12h58
